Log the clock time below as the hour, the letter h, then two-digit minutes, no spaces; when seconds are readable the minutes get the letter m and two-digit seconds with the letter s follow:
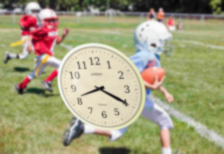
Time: 8h20
